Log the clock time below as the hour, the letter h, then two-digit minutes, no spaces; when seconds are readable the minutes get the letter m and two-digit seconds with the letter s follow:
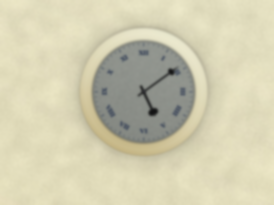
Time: 5h09
